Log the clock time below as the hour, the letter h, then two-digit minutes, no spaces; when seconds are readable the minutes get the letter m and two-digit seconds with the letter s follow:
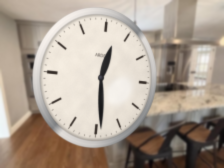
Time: 12h29
